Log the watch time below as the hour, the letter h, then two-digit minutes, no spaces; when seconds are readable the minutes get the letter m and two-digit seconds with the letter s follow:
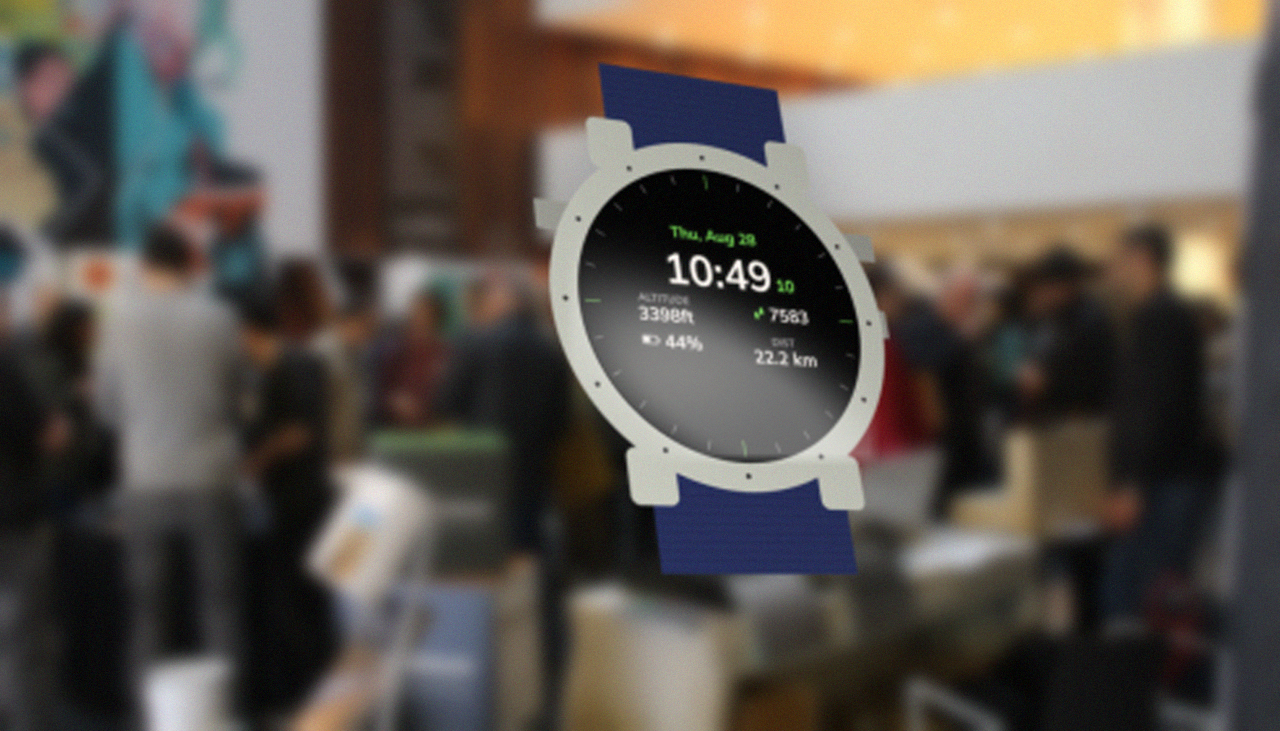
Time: 10h49
